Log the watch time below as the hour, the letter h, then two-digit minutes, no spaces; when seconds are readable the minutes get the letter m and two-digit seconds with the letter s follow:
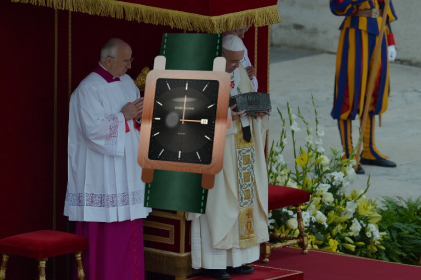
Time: 3h00
